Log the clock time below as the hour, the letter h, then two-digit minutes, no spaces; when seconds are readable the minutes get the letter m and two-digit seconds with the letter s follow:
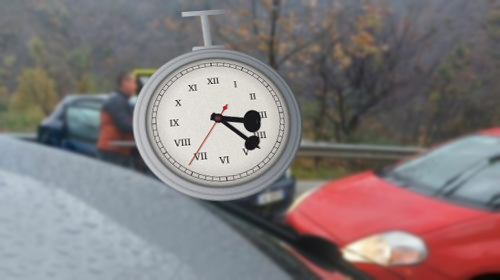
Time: 3h22m36s
